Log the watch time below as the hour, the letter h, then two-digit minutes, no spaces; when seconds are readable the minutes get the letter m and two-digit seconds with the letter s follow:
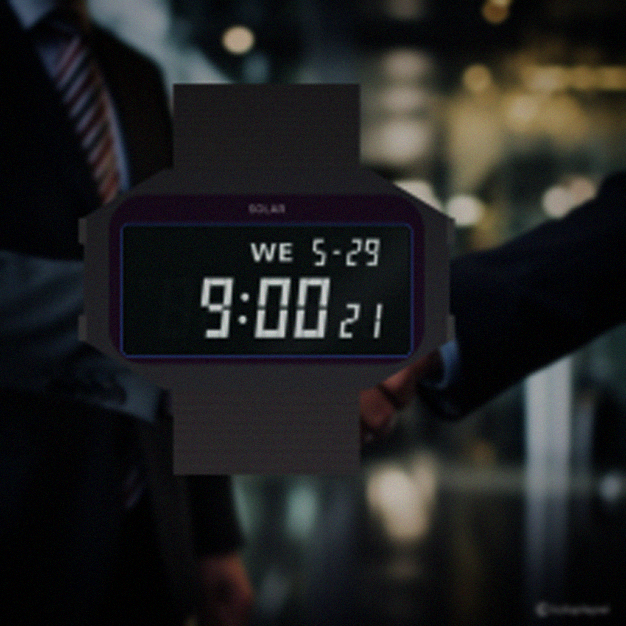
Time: 9h00m21s
